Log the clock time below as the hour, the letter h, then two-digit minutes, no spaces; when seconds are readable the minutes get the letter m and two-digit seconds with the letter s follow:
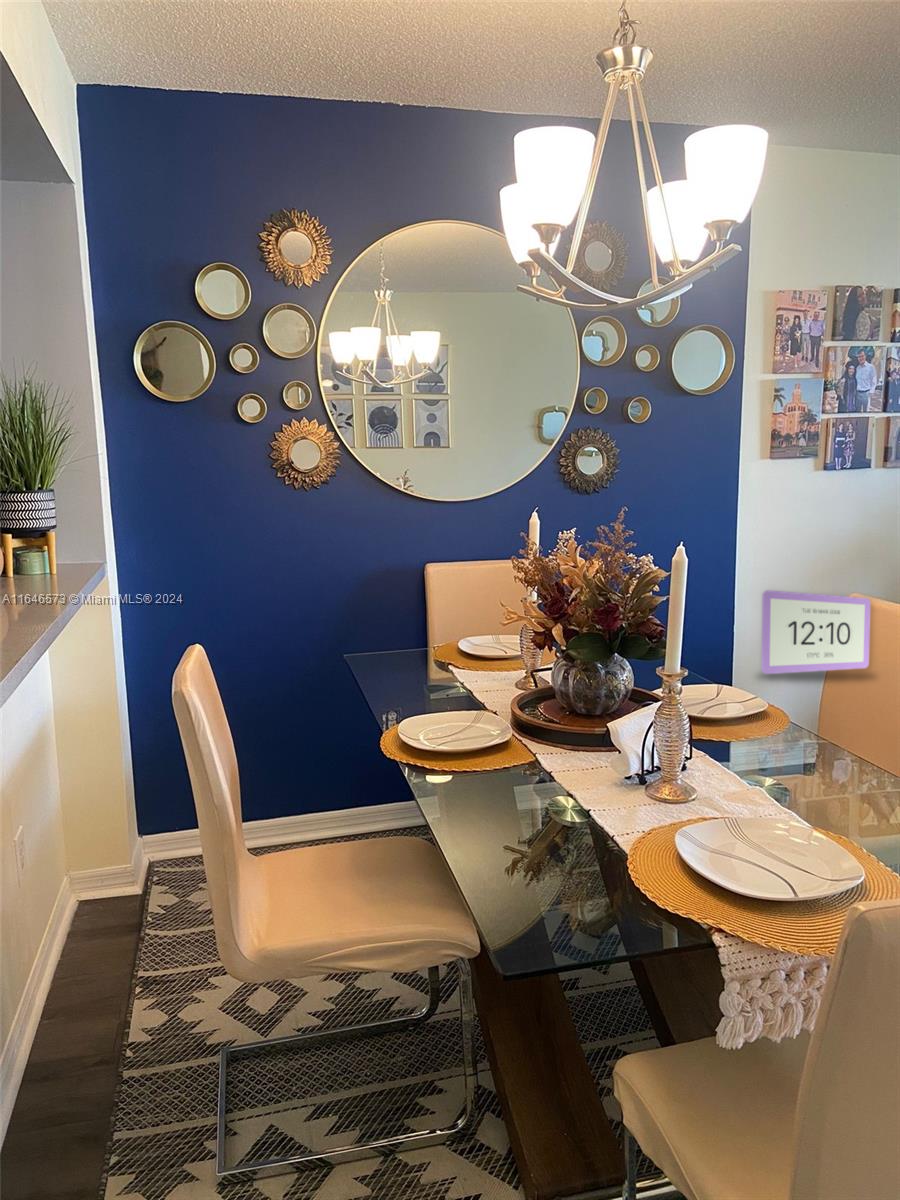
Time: 12h10
